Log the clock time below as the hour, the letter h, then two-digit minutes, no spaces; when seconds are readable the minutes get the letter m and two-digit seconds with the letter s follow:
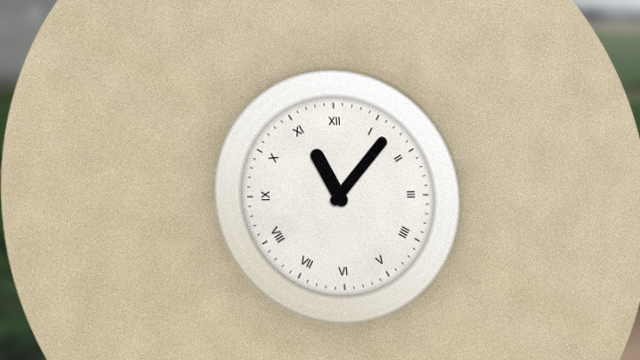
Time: 11h07
